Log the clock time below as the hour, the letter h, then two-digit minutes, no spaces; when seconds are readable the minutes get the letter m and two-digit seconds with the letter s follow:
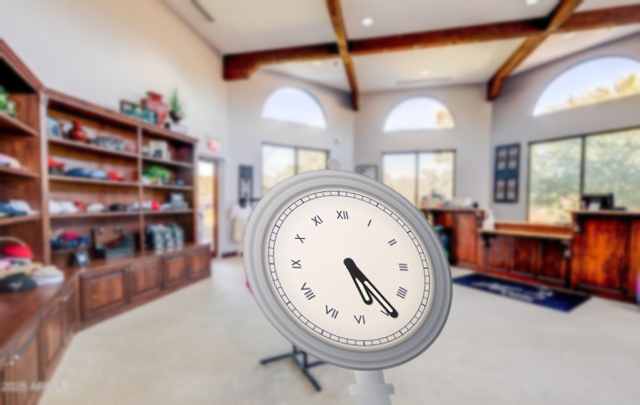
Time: 5h24
